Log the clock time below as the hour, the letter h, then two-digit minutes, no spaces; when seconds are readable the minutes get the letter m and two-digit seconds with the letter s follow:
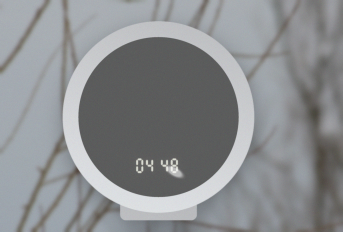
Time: 4h48
